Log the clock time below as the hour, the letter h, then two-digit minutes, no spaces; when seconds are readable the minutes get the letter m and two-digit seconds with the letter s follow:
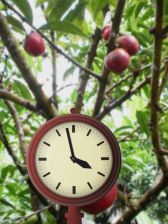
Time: 3h58
